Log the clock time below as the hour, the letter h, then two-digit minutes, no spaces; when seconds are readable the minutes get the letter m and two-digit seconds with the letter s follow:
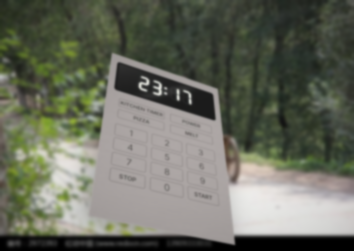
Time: 23h17
